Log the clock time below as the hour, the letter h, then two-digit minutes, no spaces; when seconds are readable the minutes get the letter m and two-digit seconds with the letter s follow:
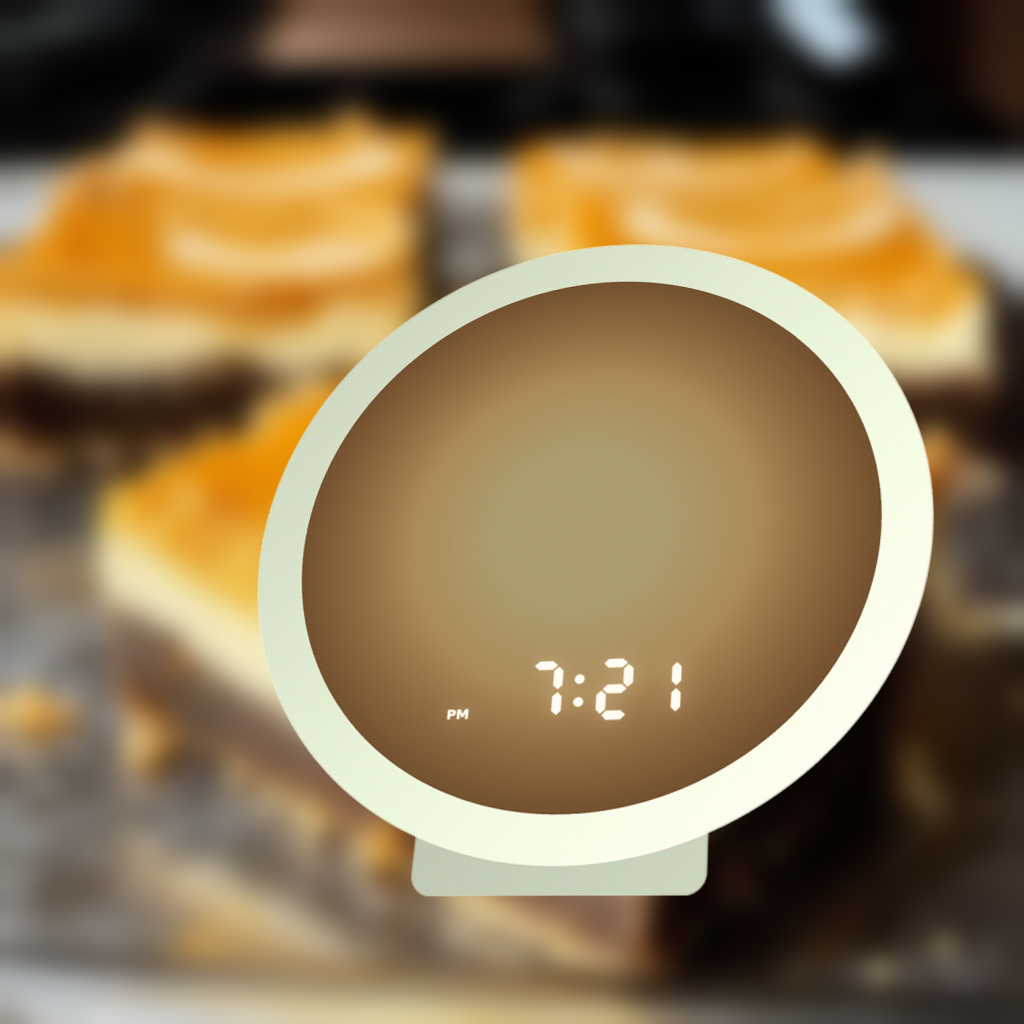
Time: 7h21
